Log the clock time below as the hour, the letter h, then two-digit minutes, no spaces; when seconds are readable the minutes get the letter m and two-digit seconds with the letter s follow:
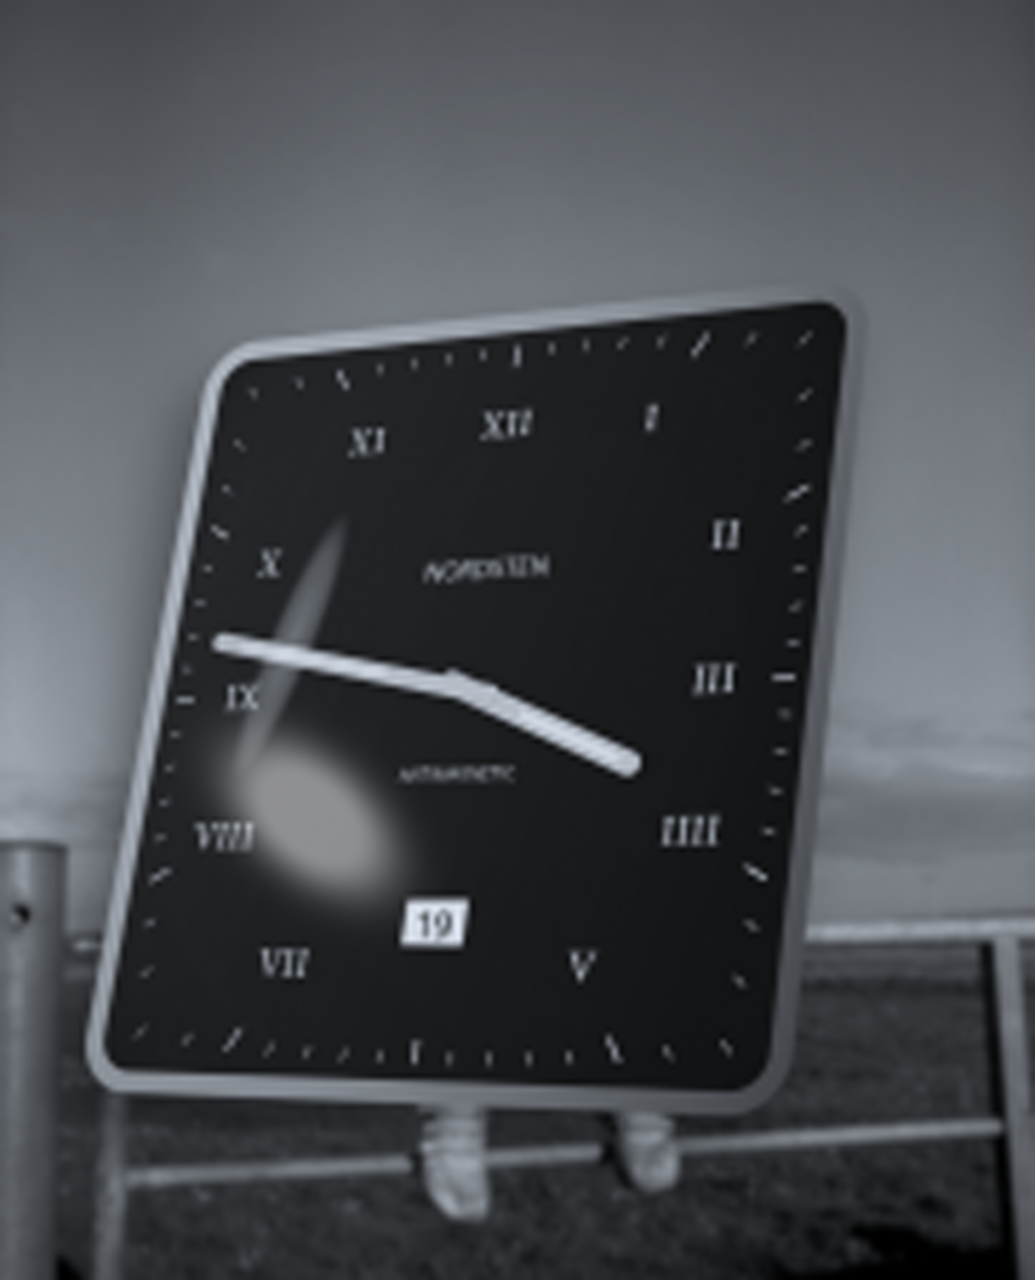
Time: 3h47
